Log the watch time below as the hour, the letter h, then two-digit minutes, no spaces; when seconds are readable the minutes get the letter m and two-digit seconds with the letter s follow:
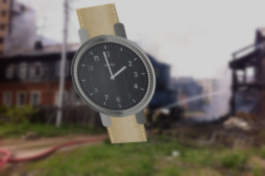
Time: 1h59
